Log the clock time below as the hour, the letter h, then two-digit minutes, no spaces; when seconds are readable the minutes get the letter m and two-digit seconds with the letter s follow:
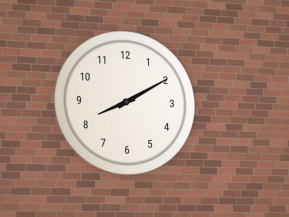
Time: 8h10
